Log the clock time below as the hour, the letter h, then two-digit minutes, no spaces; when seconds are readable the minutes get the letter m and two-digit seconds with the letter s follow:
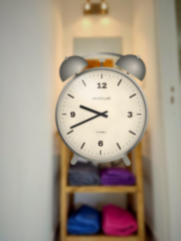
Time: 9h41
